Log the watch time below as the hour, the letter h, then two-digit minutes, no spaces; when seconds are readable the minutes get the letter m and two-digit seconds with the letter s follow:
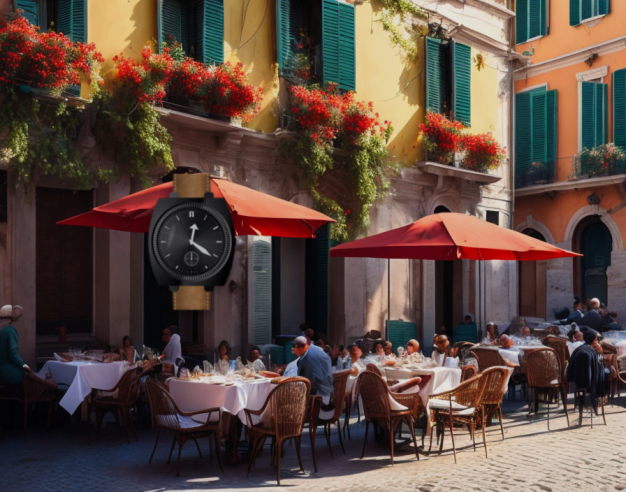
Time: 12h21
